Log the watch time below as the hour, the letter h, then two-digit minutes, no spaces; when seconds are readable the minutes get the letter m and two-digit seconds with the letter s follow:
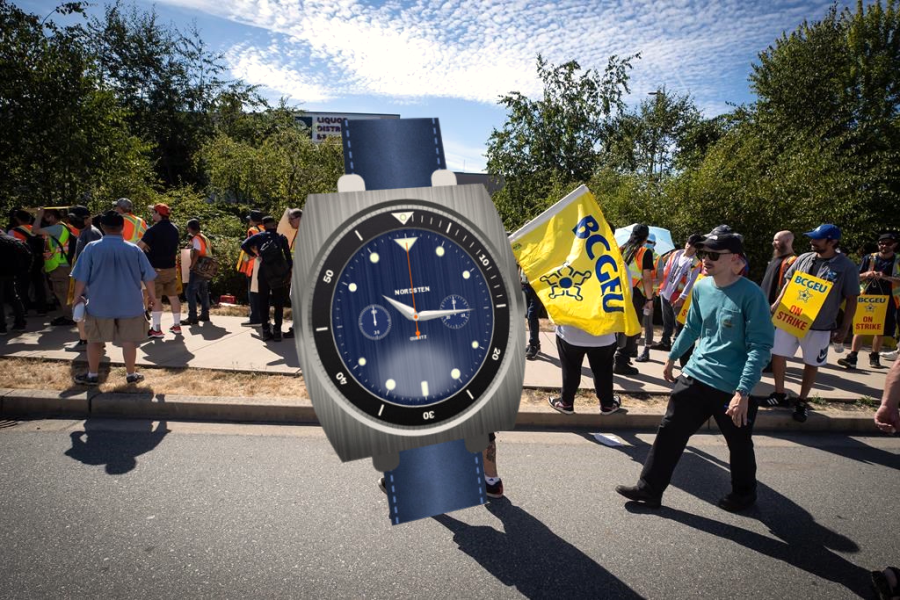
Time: 10h15
